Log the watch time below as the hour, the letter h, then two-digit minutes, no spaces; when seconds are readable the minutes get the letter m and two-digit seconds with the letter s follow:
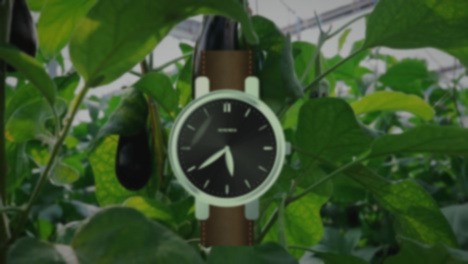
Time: 5h39
